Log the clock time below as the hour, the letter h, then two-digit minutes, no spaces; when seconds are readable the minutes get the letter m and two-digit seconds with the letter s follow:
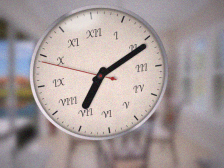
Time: 7h10m49s
